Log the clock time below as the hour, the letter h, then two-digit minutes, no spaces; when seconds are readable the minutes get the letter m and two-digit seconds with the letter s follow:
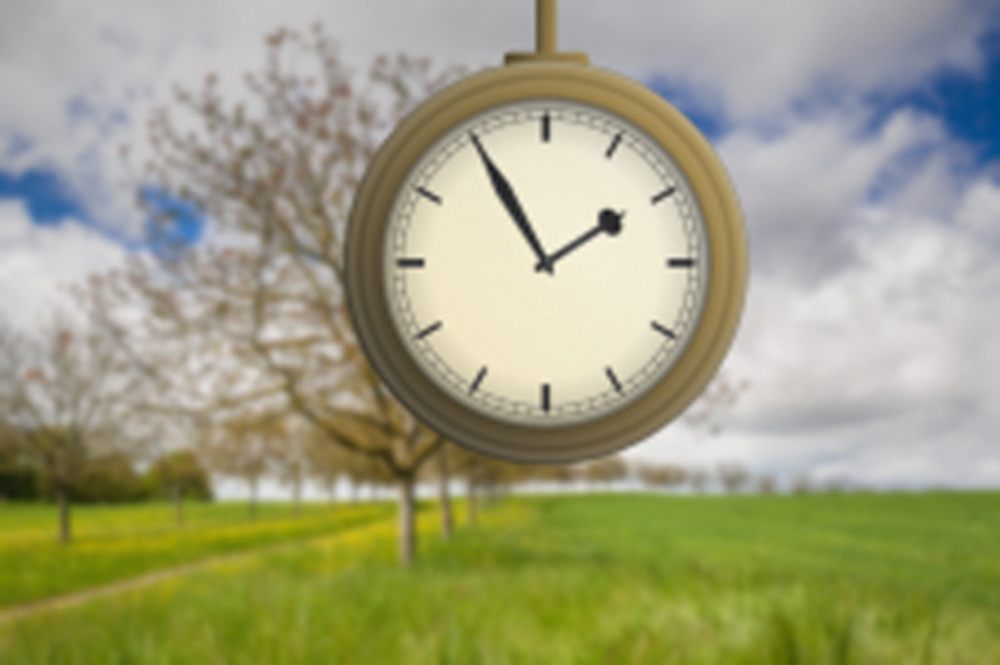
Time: 1h55
